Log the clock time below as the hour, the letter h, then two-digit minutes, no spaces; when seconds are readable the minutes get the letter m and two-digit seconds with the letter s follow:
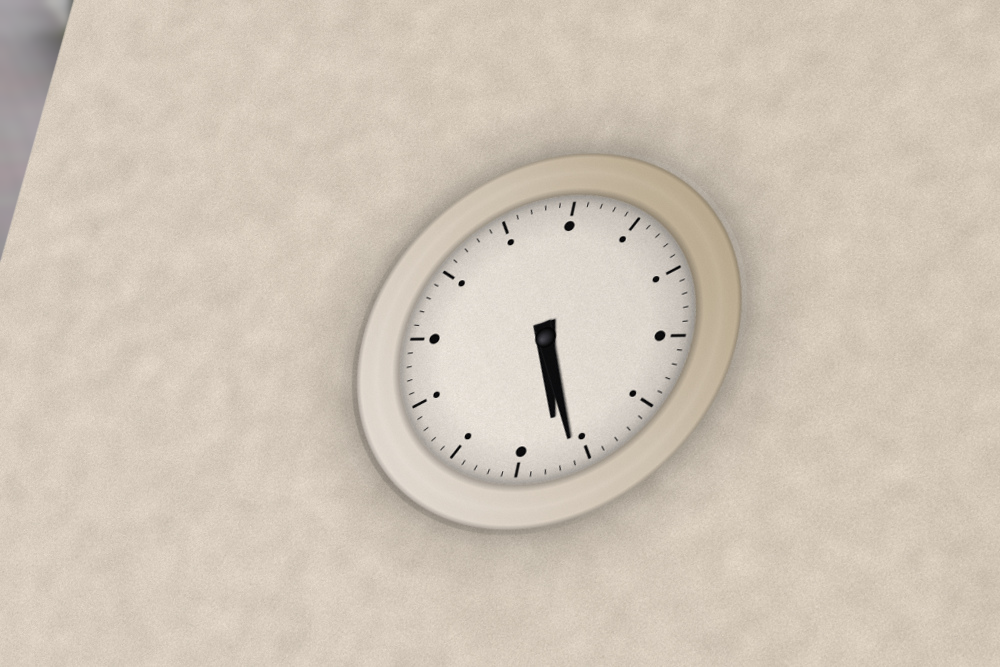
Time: 5h26
